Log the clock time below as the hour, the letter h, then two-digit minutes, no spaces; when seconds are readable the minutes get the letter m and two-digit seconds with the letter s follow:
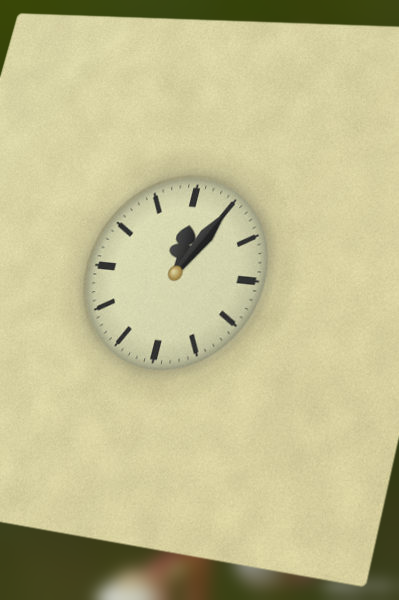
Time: 12h05
